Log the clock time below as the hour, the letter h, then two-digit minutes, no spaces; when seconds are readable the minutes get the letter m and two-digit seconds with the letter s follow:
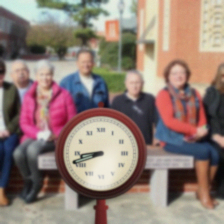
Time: 8h42
